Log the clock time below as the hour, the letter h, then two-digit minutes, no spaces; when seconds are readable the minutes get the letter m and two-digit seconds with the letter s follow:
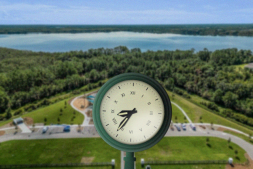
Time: 8h36
